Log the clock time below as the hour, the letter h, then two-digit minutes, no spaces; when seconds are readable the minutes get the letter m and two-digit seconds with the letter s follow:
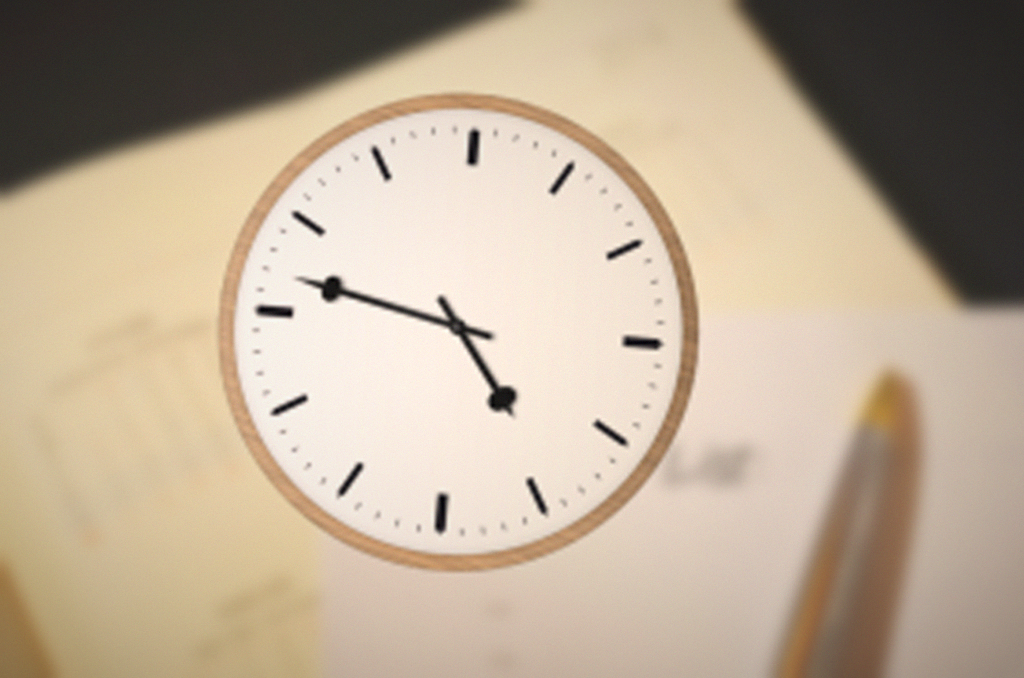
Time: 4h47
